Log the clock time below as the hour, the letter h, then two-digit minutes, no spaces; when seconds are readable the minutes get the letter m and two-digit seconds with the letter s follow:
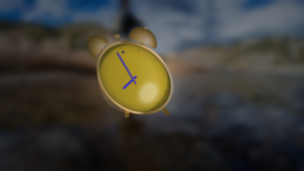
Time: 7h58
